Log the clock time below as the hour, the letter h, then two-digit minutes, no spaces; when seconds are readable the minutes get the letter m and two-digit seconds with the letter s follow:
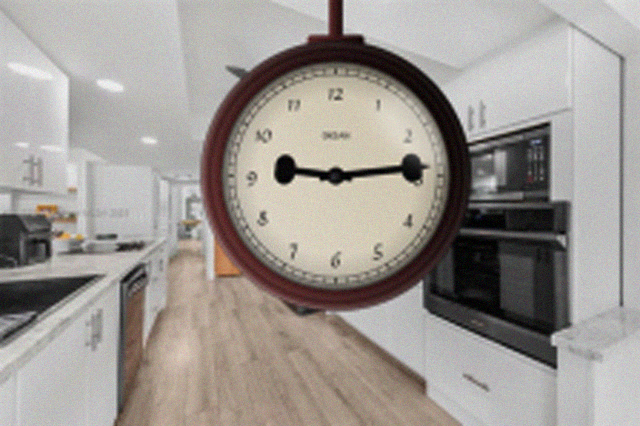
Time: 9h14
